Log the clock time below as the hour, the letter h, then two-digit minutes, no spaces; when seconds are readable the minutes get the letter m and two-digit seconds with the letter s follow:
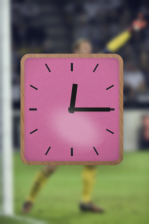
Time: 12h15
